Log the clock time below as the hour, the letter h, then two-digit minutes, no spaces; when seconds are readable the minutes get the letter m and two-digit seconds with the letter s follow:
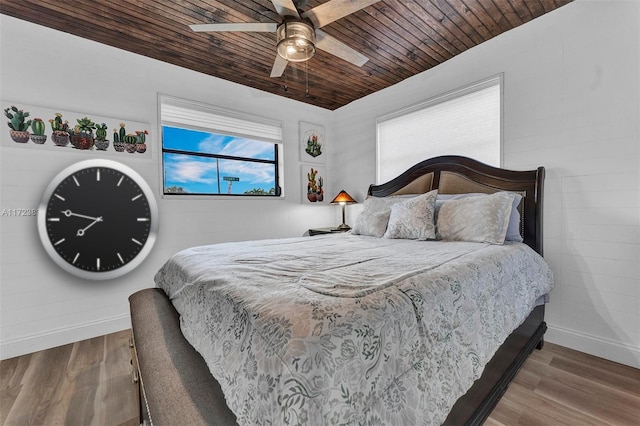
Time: 7h47
